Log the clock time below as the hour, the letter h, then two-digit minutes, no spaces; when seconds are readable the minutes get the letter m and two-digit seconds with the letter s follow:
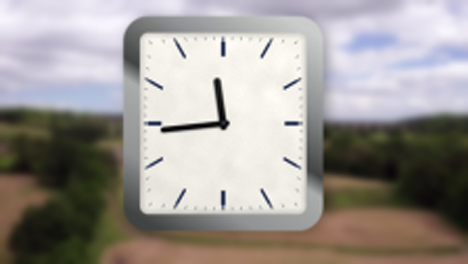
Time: 11h44
